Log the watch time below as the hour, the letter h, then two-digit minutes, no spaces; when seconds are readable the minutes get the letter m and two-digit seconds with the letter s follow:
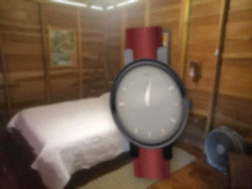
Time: 12h02
